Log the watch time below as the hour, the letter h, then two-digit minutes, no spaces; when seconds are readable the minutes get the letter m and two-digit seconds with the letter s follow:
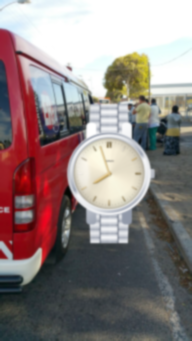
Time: 7h57
